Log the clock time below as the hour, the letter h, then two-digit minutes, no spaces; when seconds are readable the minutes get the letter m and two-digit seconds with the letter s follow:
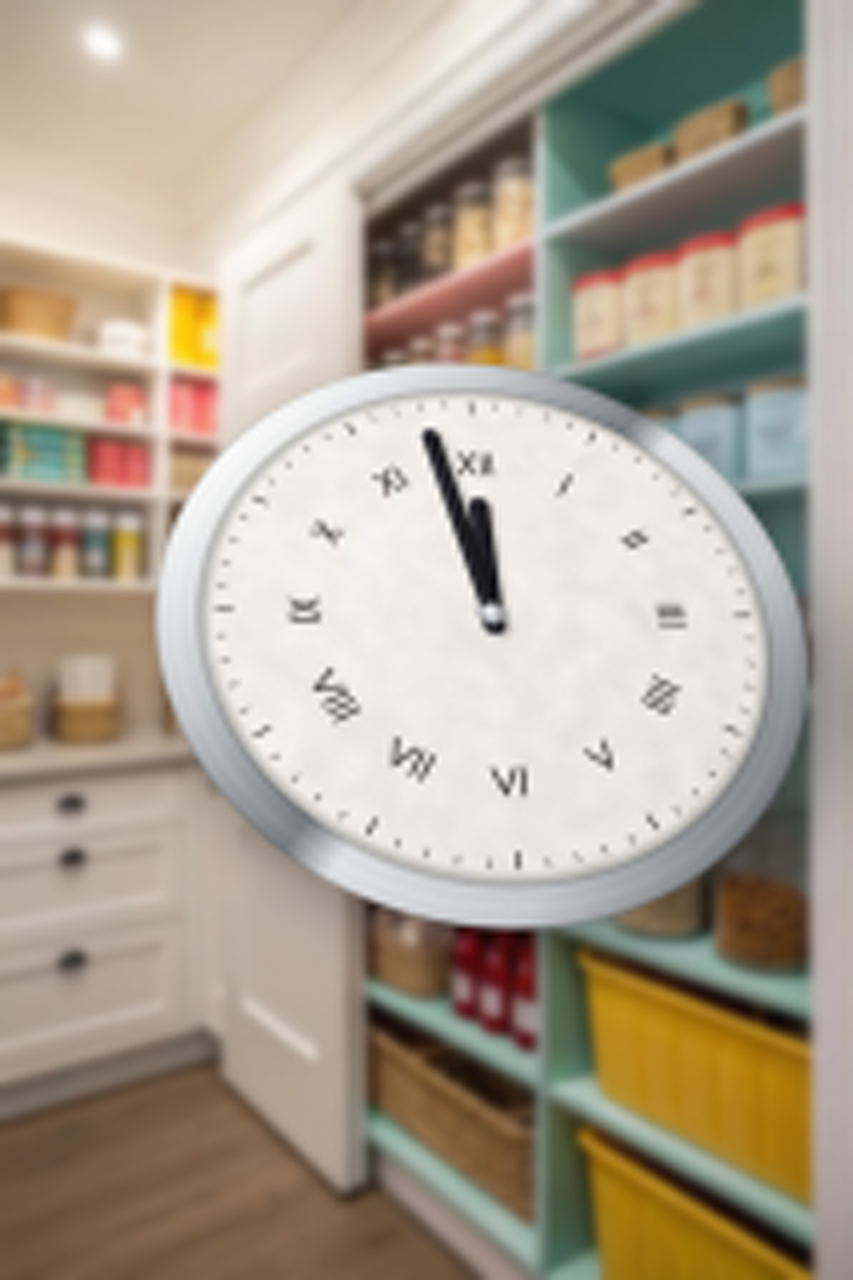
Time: 11h58
